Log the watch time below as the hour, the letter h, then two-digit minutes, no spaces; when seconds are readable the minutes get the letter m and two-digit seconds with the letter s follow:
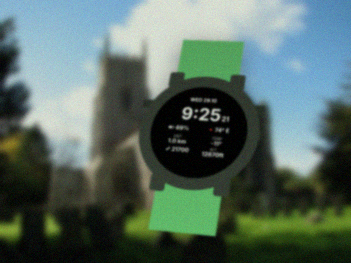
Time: 9h25
